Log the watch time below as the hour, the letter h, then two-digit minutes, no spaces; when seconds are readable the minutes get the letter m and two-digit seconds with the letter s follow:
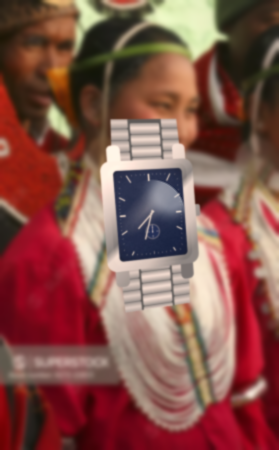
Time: 7h33
